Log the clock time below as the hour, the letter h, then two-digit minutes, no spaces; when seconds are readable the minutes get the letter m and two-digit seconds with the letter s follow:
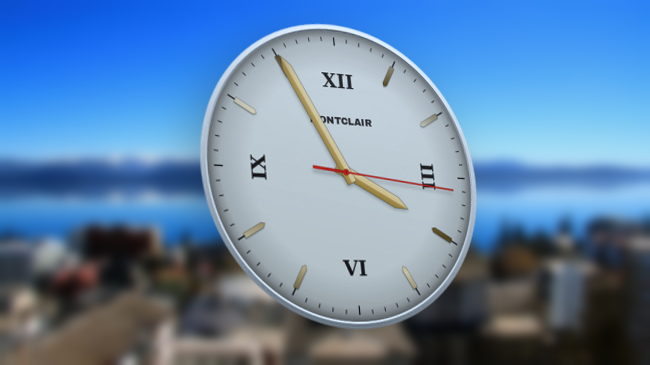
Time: 3h55m16s
